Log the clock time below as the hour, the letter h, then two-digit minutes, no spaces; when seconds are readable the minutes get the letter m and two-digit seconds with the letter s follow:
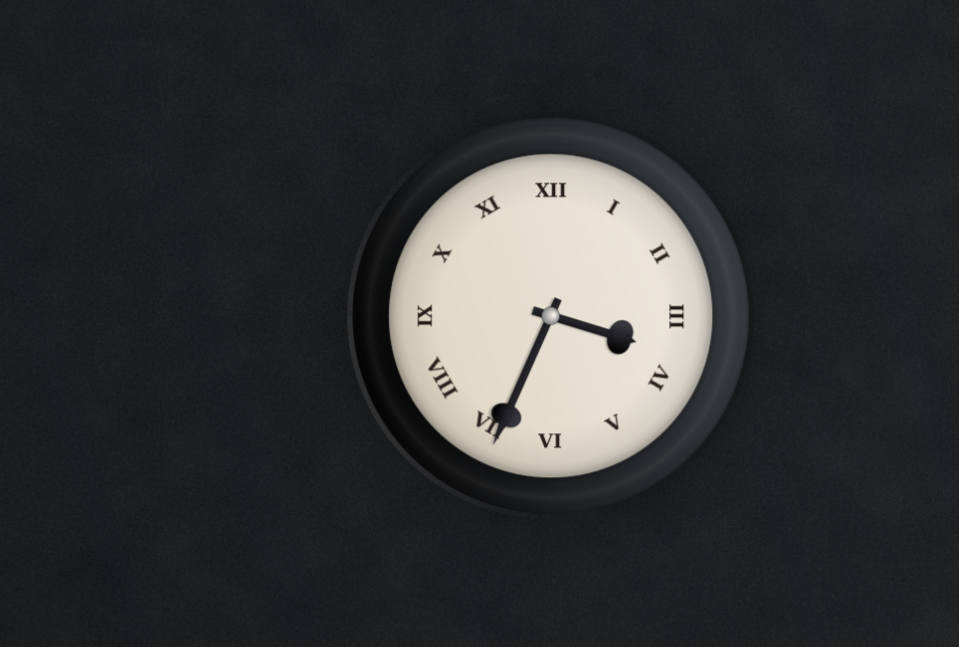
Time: 3h34
